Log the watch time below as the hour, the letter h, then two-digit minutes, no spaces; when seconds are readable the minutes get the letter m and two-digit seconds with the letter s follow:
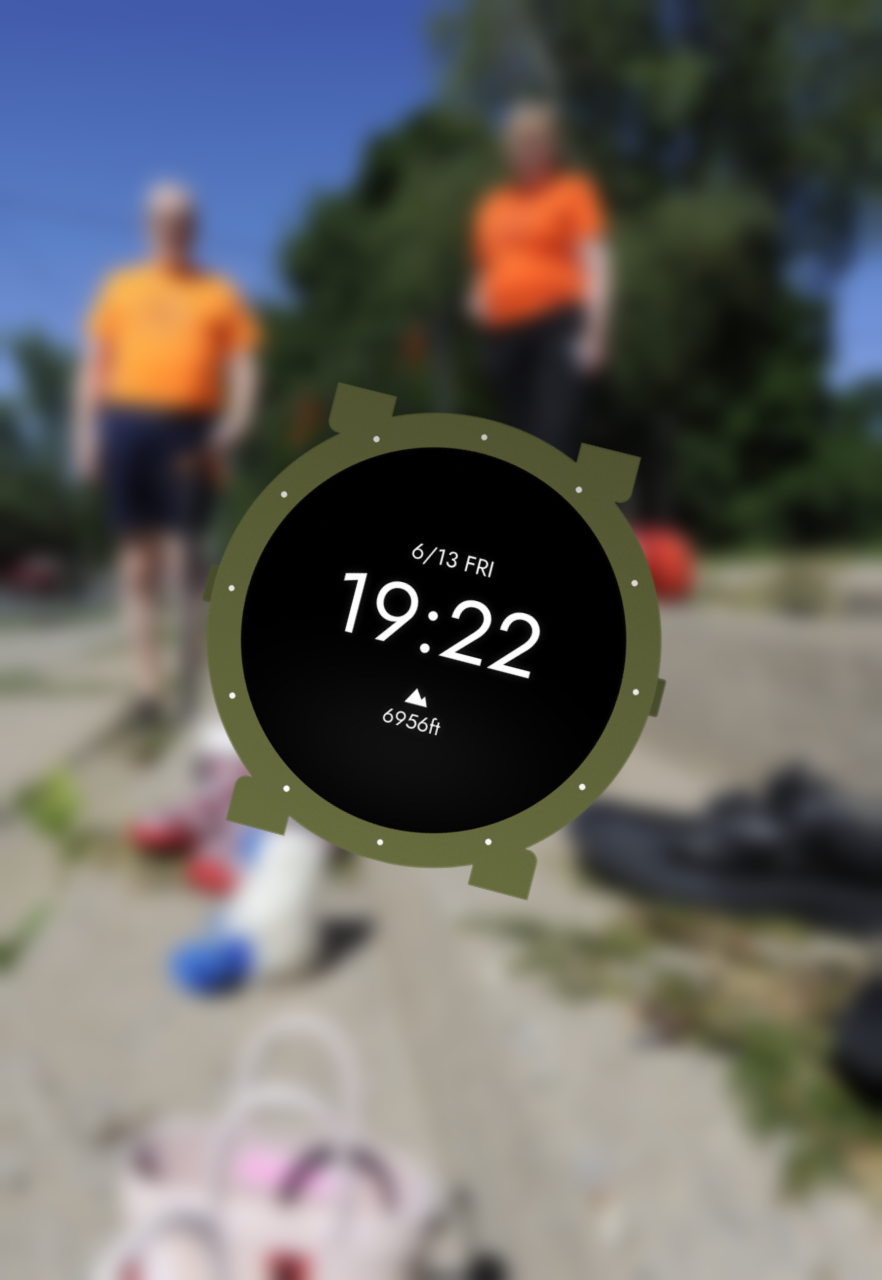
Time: 19h22
